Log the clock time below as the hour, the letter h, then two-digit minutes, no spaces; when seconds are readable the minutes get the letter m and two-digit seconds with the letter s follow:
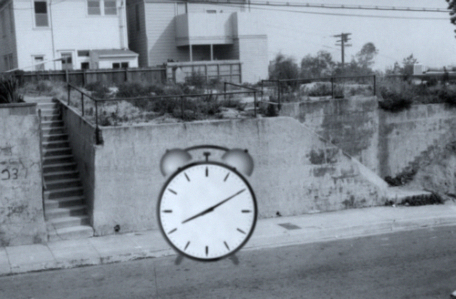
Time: 8h10
